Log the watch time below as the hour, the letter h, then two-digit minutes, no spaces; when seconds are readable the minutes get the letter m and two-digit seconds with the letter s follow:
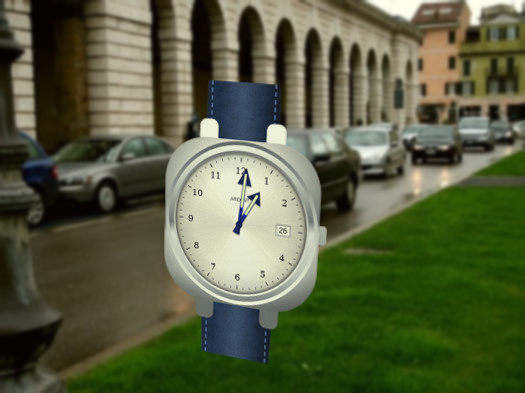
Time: 1h01
